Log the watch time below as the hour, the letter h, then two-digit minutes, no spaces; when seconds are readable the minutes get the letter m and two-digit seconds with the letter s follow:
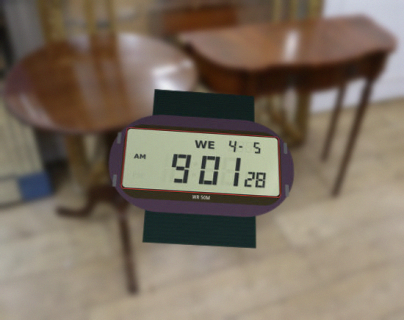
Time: 9h01m28s
